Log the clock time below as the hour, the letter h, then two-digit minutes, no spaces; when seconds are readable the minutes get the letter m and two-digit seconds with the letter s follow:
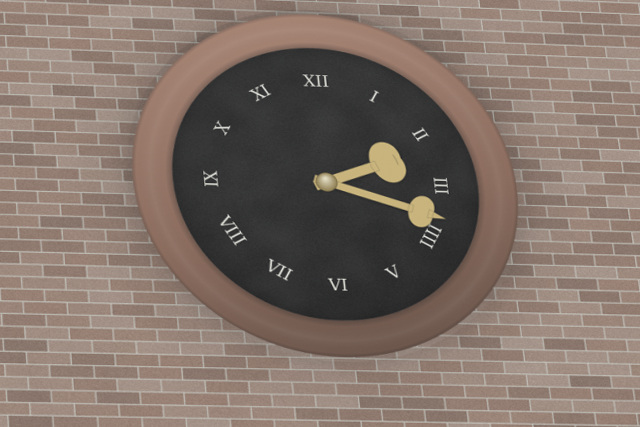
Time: 2h18
